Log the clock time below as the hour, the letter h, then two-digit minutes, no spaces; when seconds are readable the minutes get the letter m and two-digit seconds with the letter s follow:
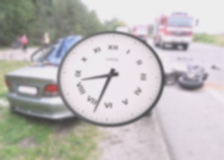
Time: 8h33
